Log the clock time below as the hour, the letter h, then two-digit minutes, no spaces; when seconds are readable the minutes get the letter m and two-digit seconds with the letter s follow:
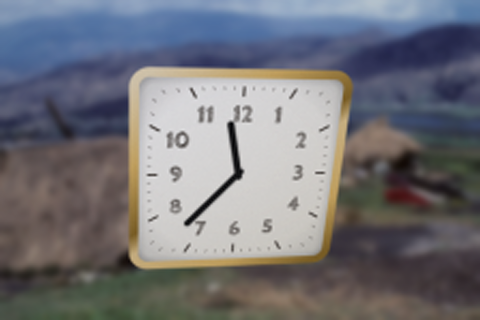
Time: 11h37
